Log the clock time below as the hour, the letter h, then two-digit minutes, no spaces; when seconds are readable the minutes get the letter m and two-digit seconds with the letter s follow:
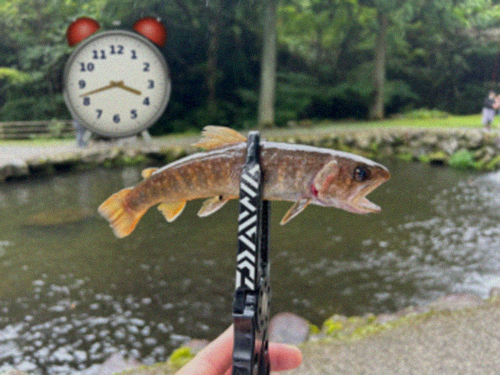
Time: 3h42
